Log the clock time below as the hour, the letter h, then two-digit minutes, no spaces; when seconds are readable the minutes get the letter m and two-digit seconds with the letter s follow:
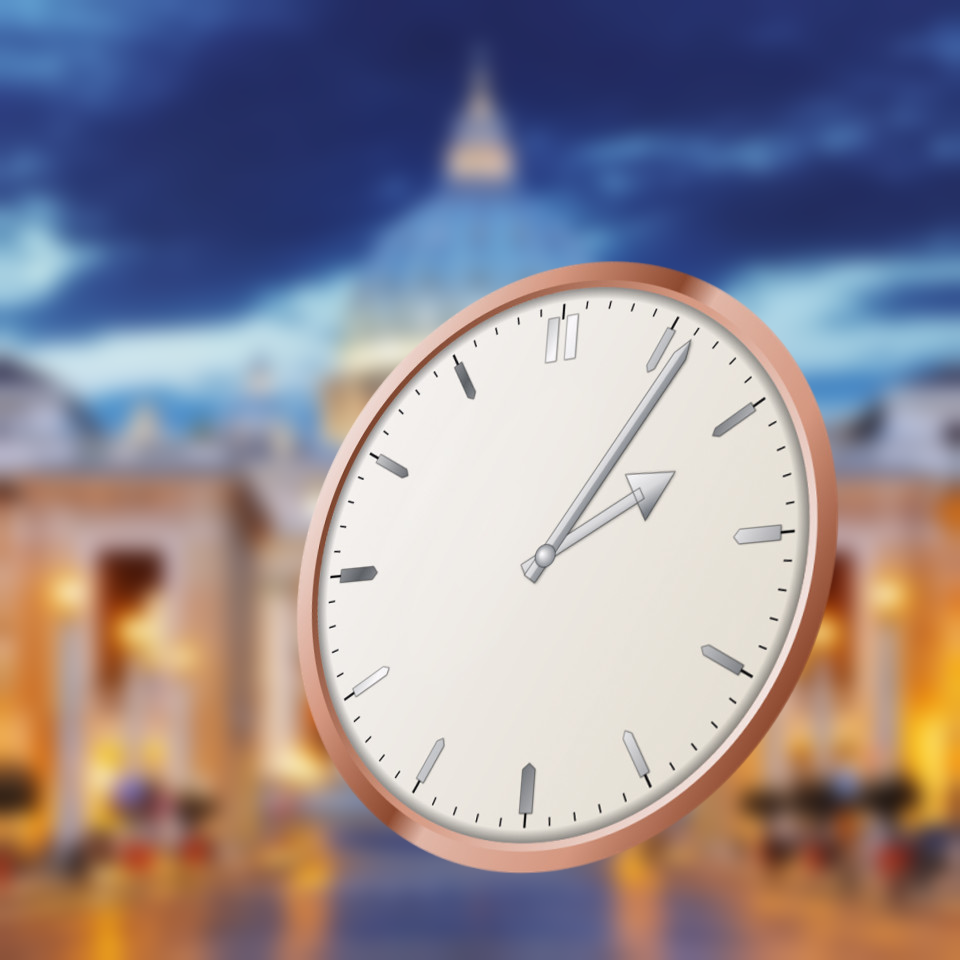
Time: 2h06
